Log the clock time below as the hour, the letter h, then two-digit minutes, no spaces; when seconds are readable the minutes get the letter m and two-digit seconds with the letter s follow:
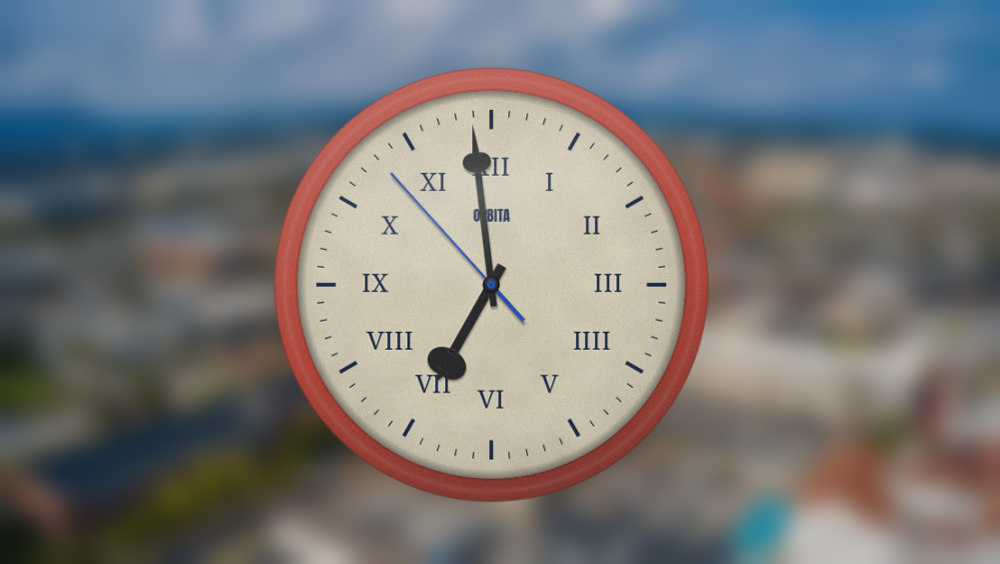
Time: 6h58m53s
